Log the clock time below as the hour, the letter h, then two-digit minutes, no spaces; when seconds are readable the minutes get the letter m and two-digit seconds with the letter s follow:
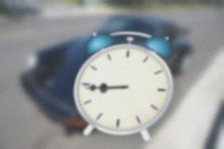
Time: 8h44
